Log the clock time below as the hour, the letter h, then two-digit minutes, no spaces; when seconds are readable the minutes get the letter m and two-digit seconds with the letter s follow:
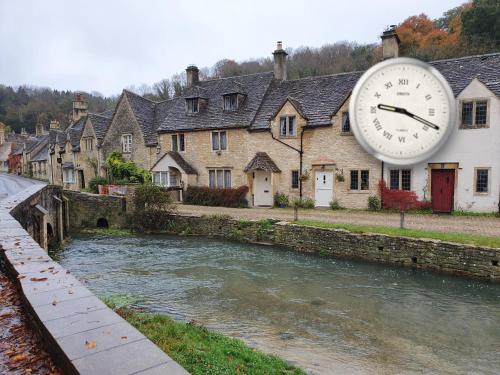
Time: 9h19
